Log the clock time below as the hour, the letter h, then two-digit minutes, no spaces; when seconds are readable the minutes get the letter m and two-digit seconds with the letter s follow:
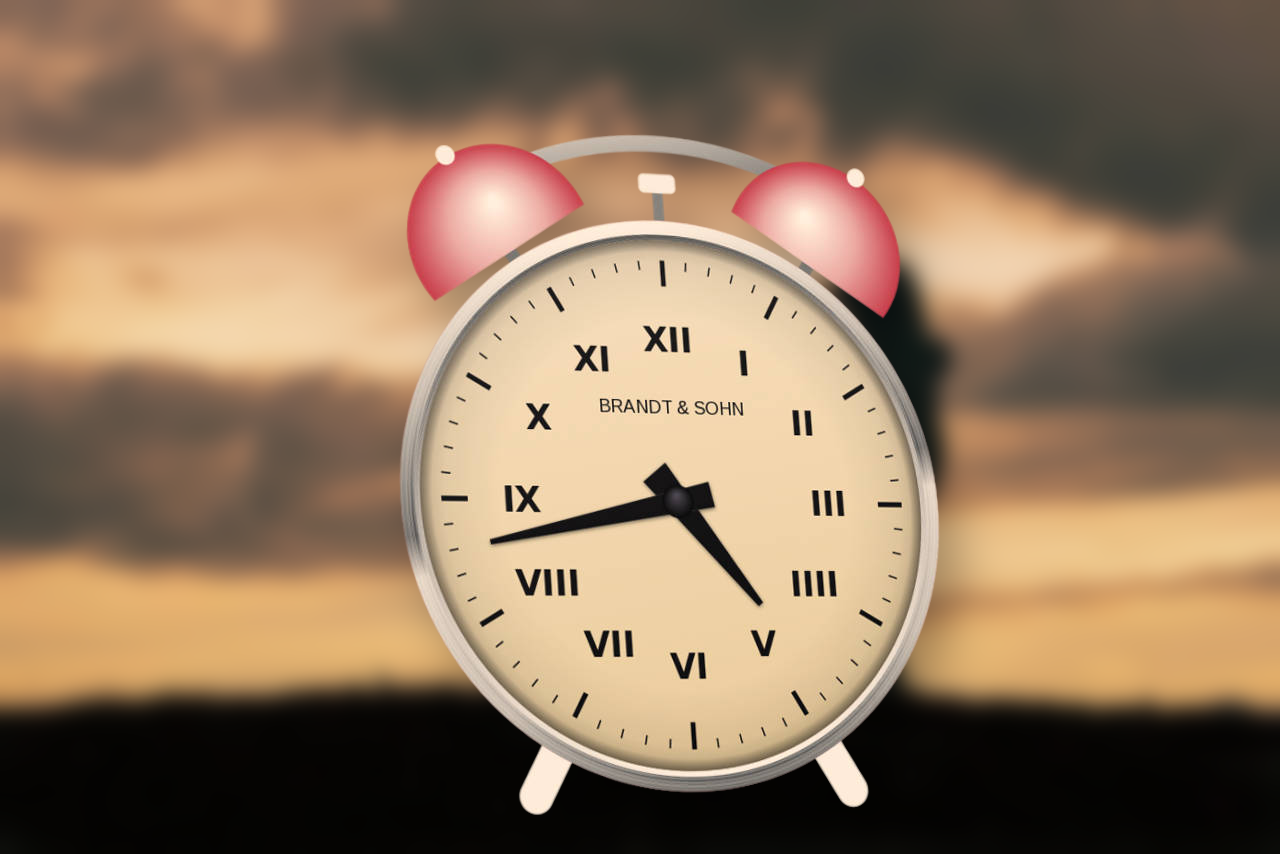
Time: 4h43
